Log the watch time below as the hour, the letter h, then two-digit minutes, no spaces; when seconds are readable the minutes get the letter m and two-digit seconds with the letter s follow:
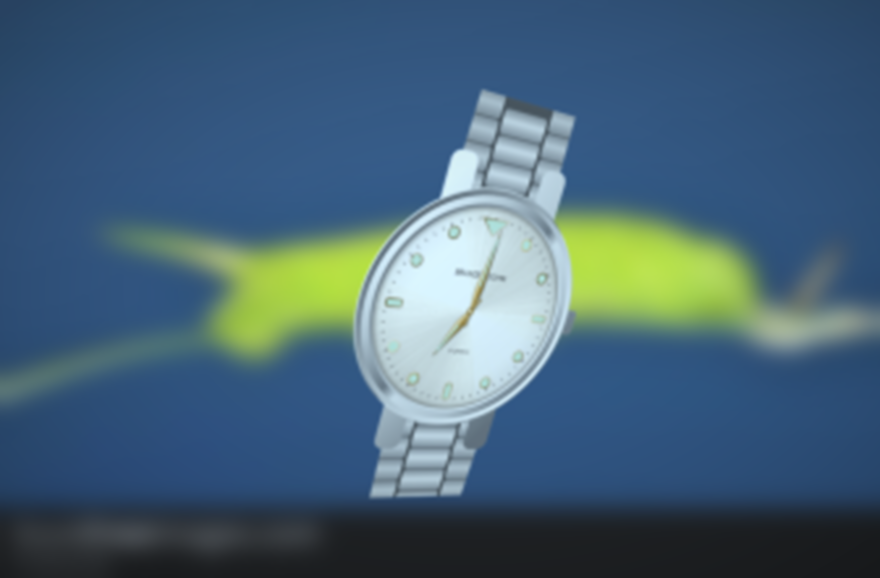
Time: 7h01
